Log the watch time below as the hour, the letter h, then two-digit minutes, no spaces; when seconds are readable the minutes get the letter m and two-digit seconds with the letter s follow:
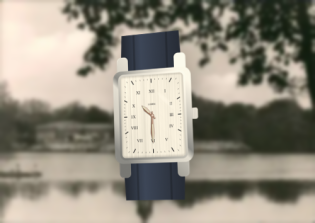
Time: 10h30
